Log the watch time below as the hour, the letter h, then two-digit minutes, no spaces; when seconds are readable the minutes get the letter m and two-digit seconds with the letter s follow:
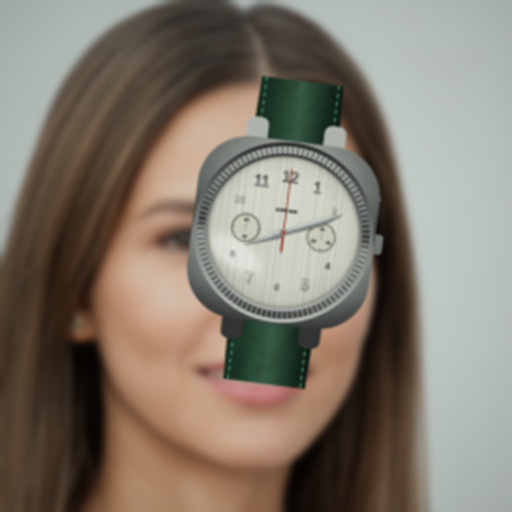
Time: 8h11
